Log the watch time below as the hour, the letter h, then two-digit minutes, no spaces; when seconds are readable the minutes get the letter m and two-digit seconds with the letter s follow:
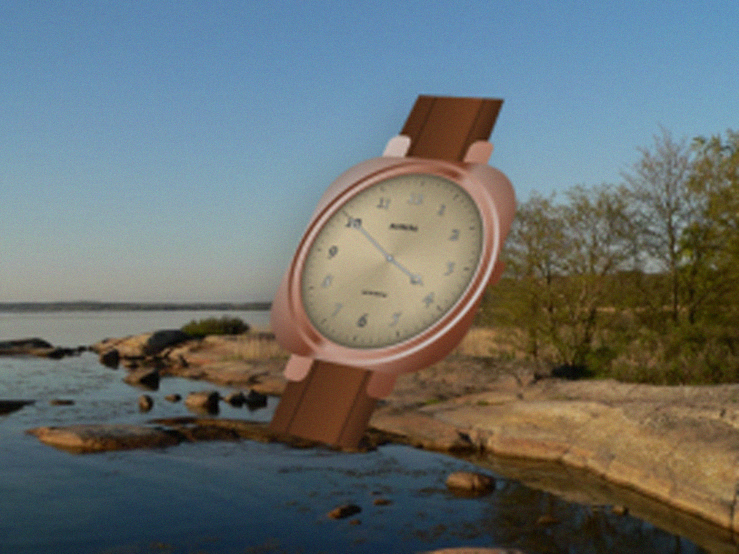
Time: 3h50
